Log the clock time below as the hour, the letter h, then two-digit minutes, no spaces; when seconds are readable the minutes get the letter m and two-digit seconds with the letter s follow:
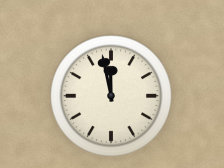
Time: 11h58
